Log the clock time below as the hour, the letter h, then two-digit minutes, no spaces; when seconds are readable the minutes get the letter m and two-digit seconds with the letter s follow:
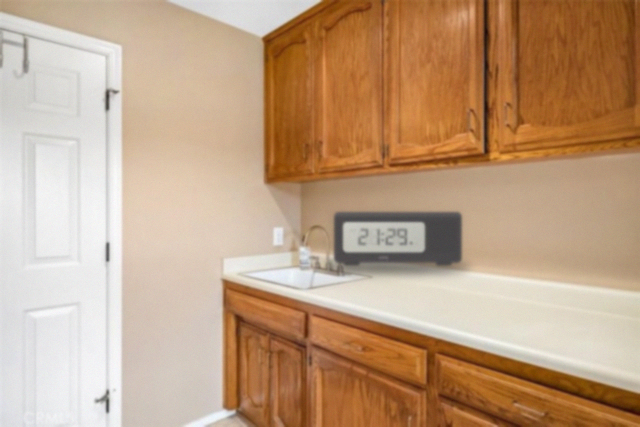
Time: 21h29
